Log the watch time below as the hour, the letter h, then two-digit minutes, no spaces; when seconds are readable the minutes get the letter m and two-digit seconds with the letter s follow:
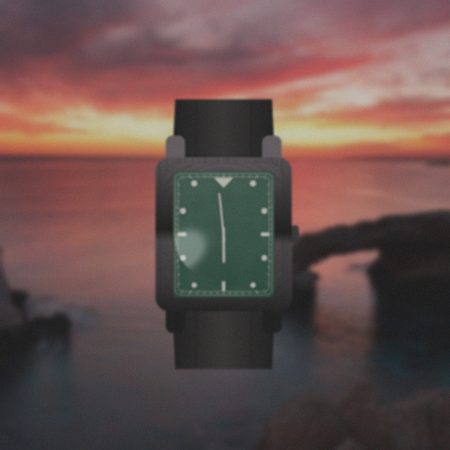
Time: 5h59
